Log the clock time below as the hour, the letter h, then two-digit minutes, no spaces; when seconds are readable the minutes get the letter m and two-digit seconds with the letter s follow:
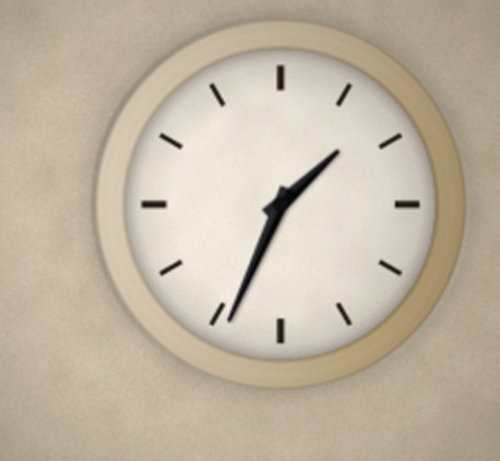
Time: 1h34
